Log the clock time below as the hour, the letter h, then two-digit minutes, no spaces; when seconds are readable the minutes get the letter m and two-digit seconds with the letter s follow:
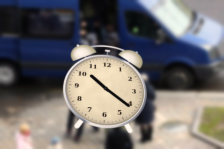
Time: 10h21
